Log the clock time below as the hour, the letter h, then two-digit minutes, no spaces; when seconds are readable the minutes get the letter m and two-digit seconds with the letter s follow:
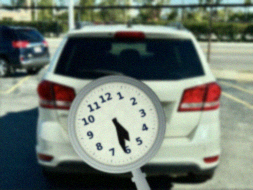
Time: 5h31
